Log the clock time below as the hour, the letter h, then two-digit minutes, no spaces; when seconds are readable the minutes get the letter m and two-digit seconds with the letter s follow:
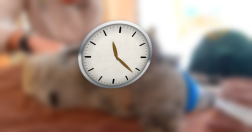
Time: 11h22
